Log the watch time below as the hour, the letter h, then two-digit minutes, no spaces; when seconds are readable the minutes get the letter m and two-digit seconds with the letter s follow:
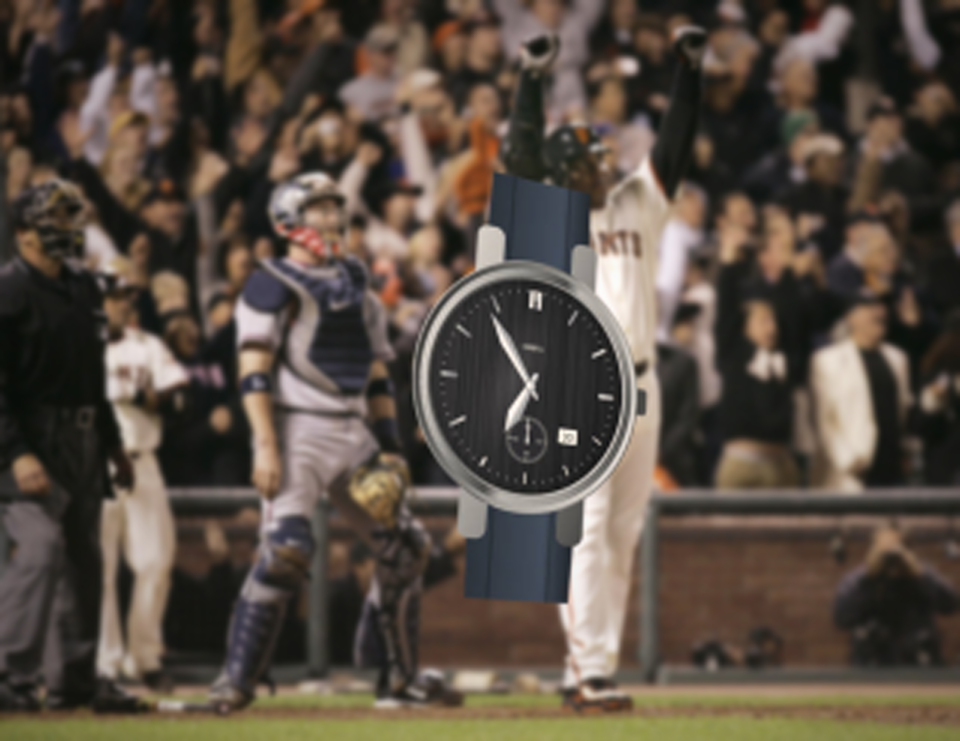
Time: 6h54
